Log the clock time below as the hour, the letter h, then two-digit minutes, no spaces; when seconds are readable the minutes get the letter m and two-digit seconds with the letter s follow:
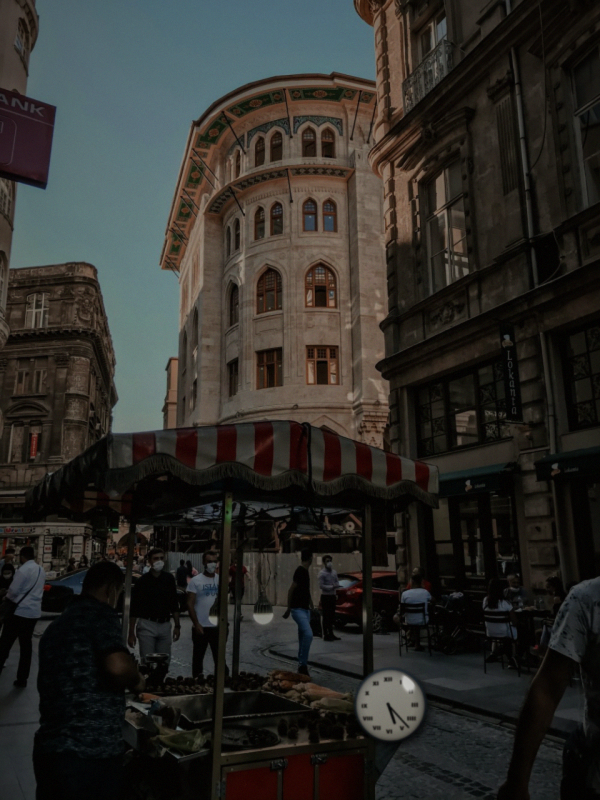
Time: 5h23
